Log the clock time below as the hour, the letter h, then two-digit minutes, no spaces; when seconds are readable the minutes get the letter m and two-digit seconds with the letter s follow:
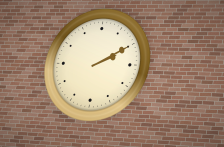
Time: 2h10
